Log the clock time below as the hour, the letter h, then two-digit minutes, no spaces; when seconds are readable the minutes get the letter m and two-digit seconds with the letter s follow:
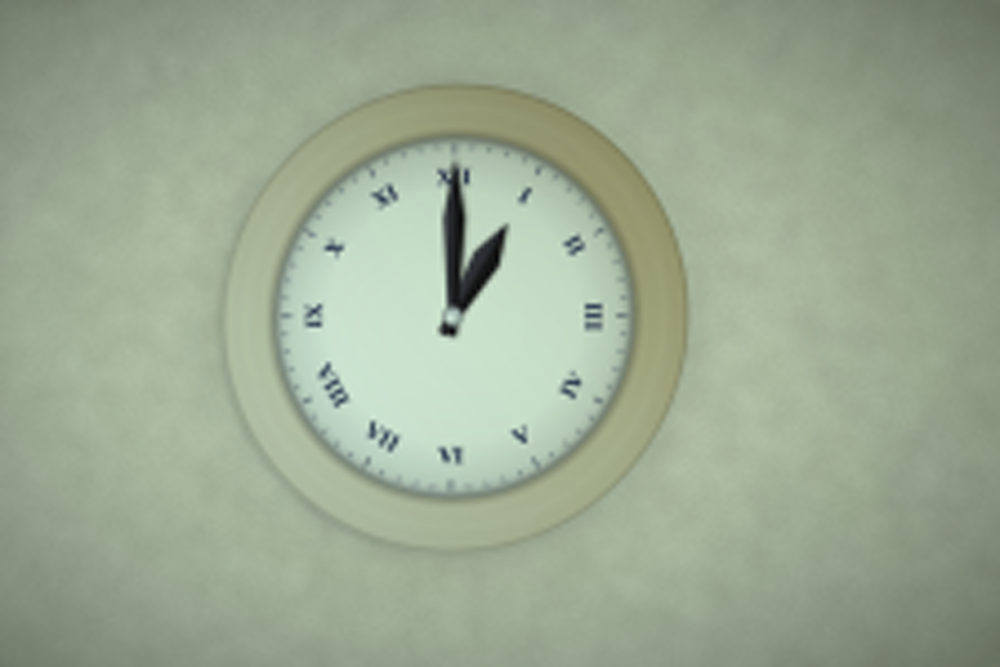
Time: 1h00
